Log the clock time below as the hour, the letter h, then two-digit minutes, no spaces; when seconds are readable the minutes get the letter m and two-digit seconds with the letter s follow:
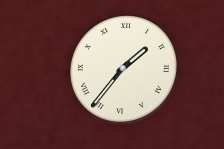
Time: 1h36
